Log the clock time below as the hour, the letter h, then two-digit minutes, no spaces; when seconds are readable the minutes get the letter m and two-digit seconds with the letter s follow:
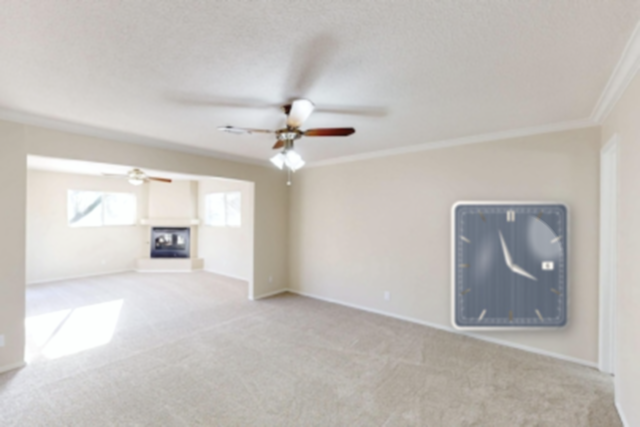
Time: 3h57
